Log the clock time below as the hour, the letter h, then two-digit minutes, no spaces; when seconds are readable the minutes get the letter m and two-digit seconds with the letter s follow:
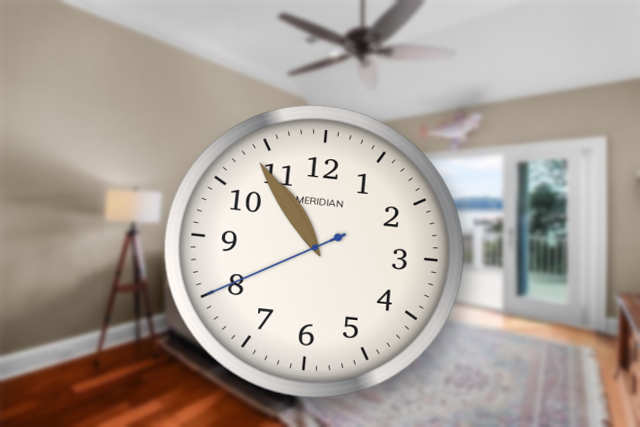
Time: 10h53m40s
